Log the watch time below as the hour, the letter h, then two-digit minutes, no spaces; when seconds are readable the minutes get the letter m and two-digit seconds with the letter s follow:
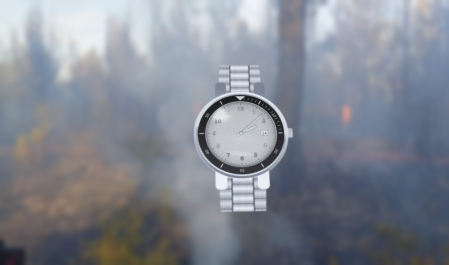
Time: 2h08
